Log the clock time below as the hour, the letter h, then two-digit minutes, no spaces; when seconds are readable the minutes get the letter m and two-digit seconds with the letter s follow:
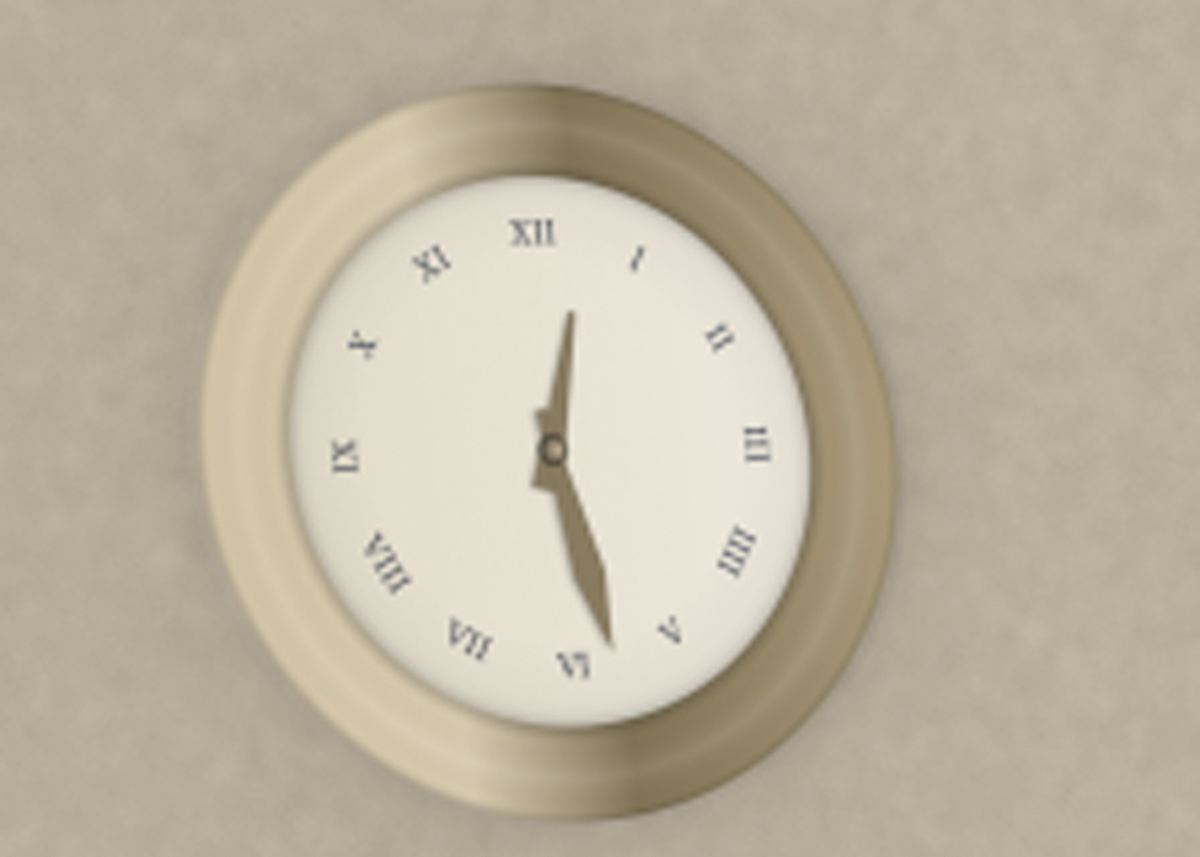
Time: 12h28
